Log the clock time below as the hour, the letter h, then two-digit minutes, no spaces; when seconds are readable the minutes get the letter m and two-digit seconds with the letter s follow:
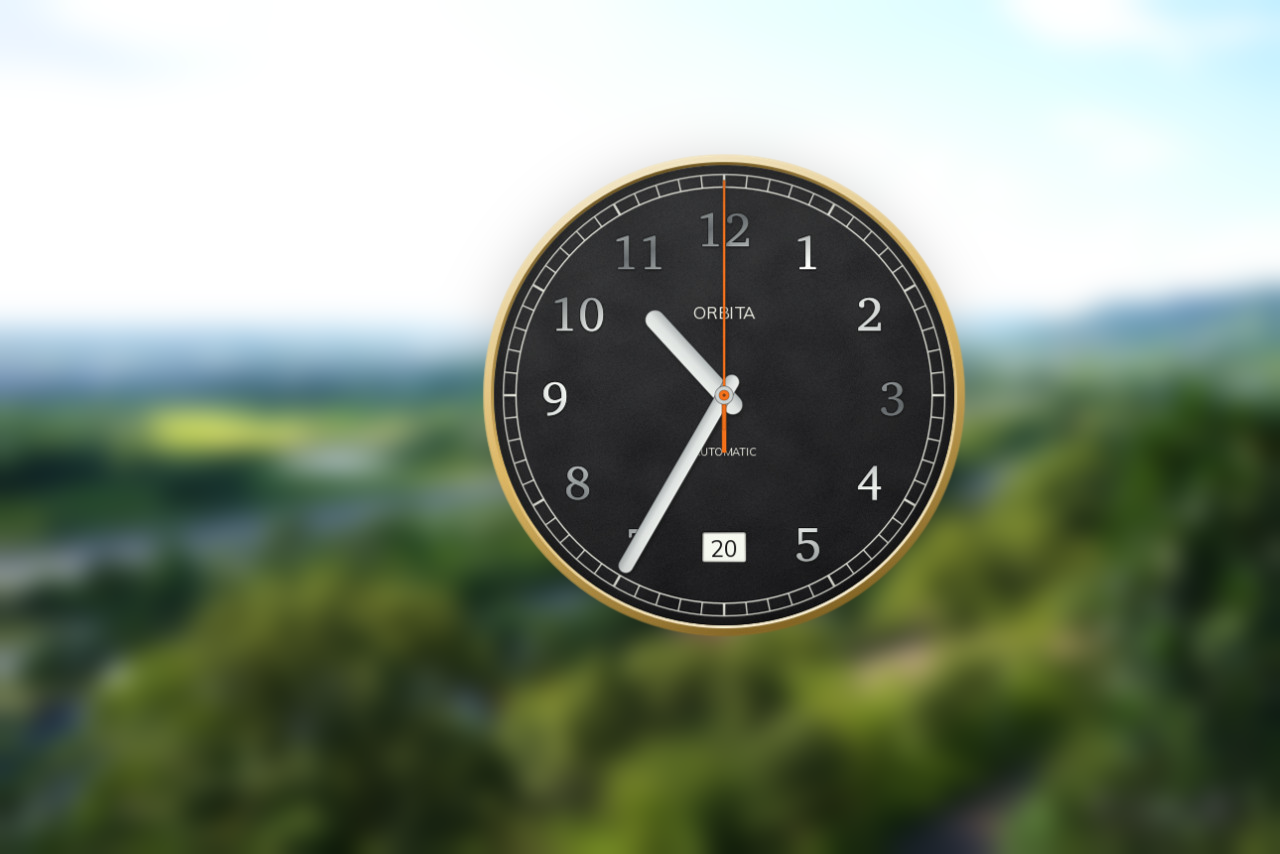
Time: 10h35m00s
